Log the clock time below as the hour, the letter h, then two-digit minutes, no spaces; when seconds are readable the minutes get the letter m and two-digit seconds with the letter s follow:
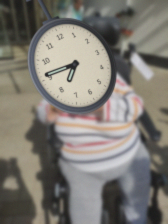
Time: 7h46
